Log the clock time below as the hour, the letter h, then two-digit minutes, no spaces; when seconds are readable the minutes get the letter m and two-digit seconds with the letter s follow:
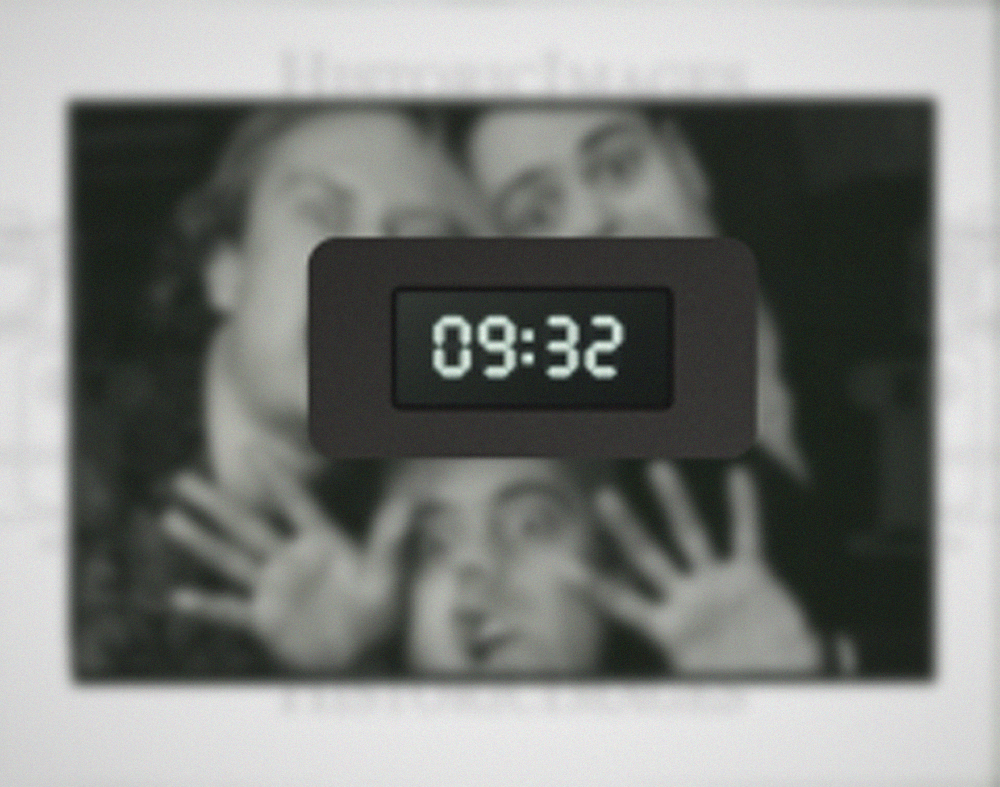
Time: 9h32
